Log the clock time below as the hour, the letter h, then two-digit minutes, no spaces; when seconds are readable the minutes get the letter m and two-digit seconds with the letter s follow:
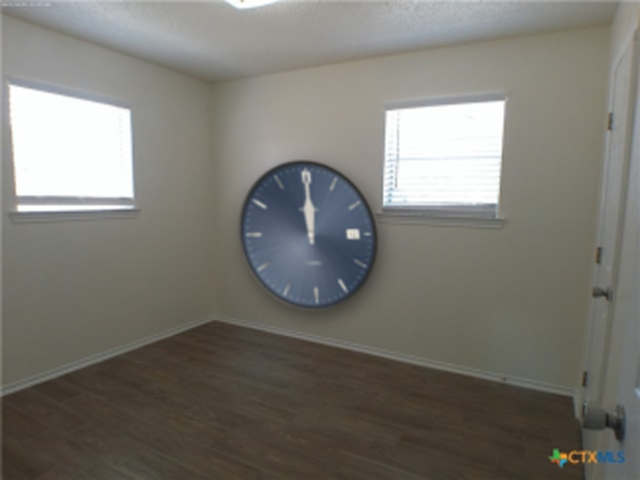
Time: 12h00
